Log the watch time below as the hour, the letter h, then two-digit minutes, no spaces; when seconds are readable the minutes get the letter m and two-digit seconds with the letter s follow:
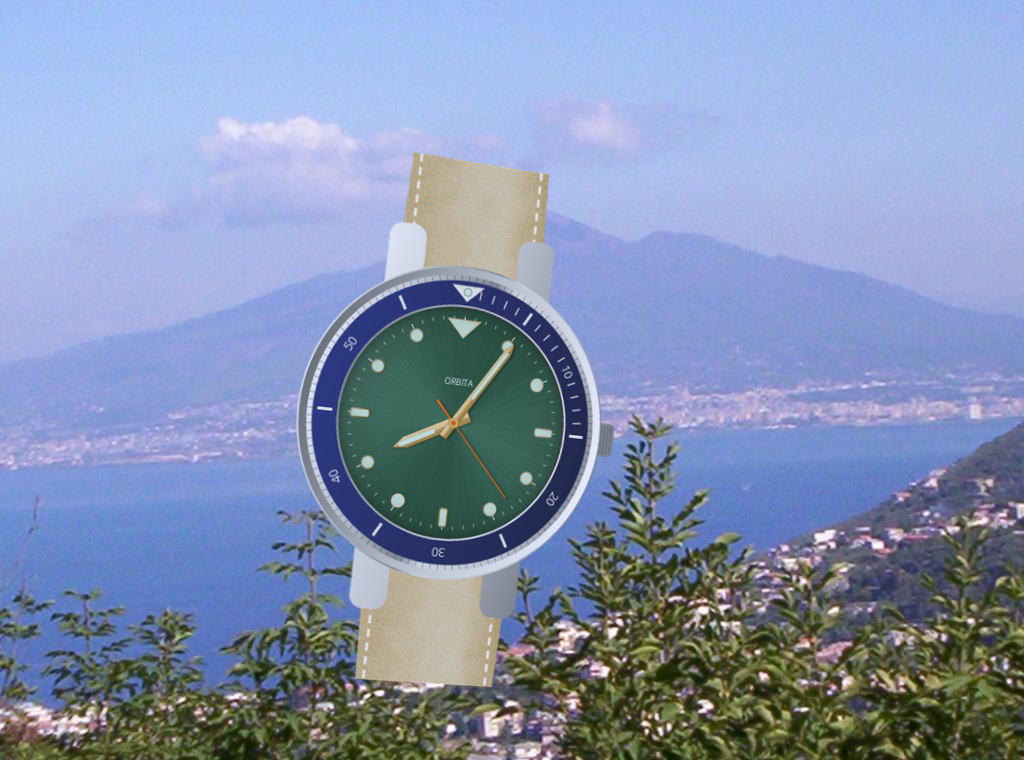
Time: 8h05m23s
